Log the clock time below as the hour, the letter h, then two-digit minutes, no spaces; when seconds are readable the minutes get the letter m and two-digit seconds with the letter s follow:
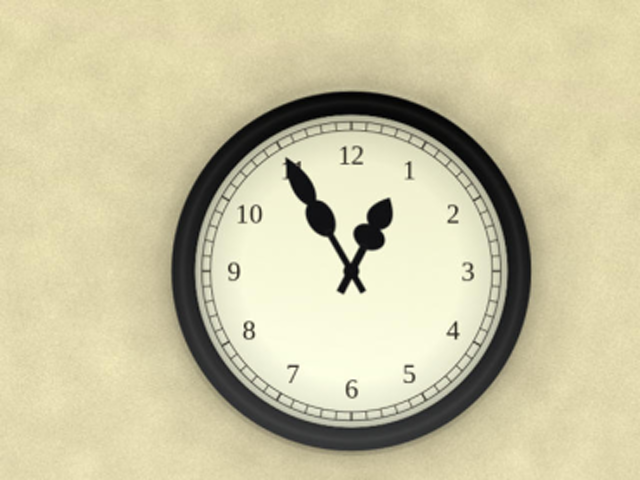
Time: 12h55
